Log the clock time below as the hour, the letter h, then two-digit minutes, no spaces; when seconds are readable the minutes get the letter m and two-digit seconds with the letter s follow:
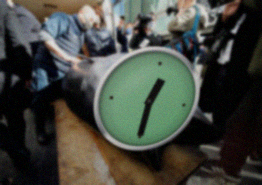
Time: 12h30
